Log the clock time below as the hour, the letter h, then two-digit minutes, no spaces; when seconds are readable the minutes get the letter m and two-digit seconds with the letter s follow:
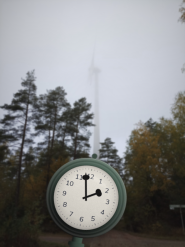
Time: 1h58
